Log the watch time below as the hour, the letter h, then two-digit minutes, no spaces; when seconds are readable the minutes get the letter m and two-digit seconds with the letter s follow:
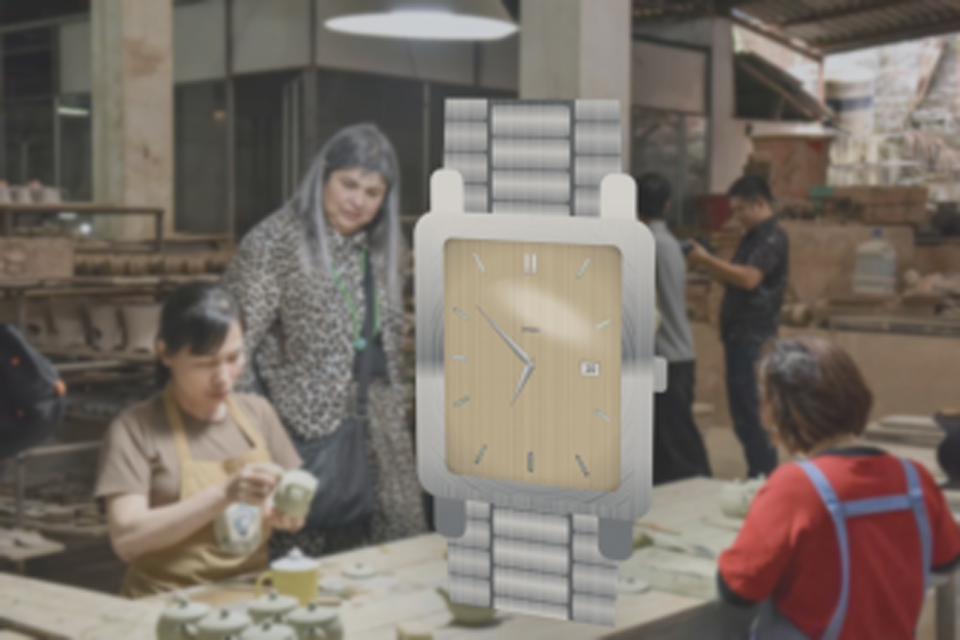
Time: 6h52
